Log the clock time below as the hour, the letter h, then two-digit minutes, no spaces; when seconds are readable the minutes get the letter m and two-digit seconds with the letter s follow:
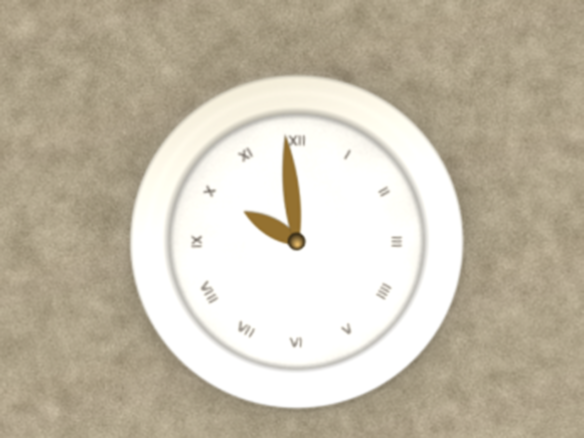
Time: 9h59
